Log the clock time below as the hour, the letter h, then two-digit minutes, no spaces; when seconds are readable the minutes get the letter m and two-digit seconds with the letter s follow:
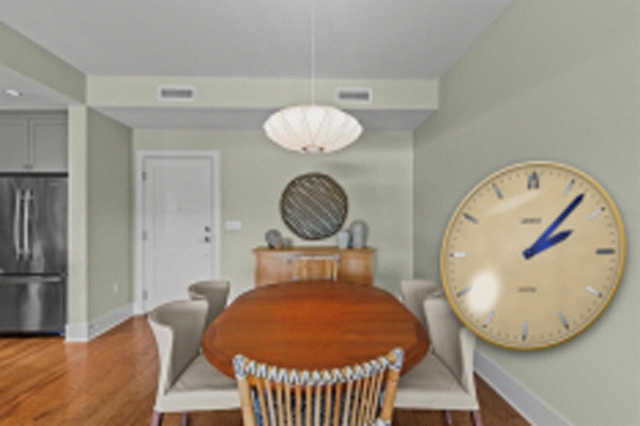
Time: 2h07
